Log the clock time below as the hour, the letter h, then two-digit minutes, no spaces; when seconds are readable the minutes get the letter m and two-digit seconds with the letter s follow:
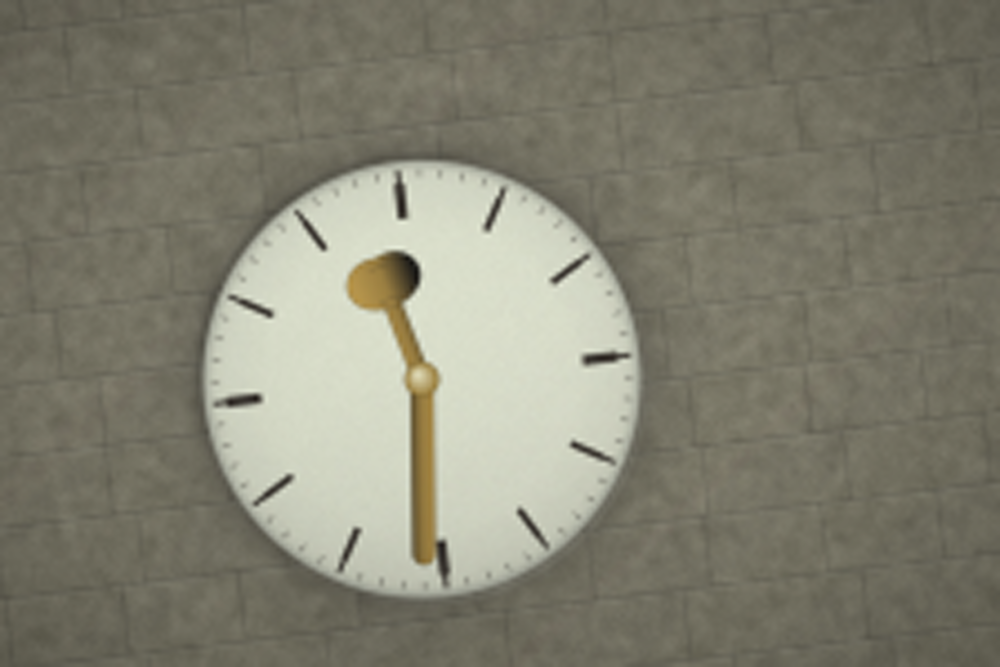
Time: 11h31
